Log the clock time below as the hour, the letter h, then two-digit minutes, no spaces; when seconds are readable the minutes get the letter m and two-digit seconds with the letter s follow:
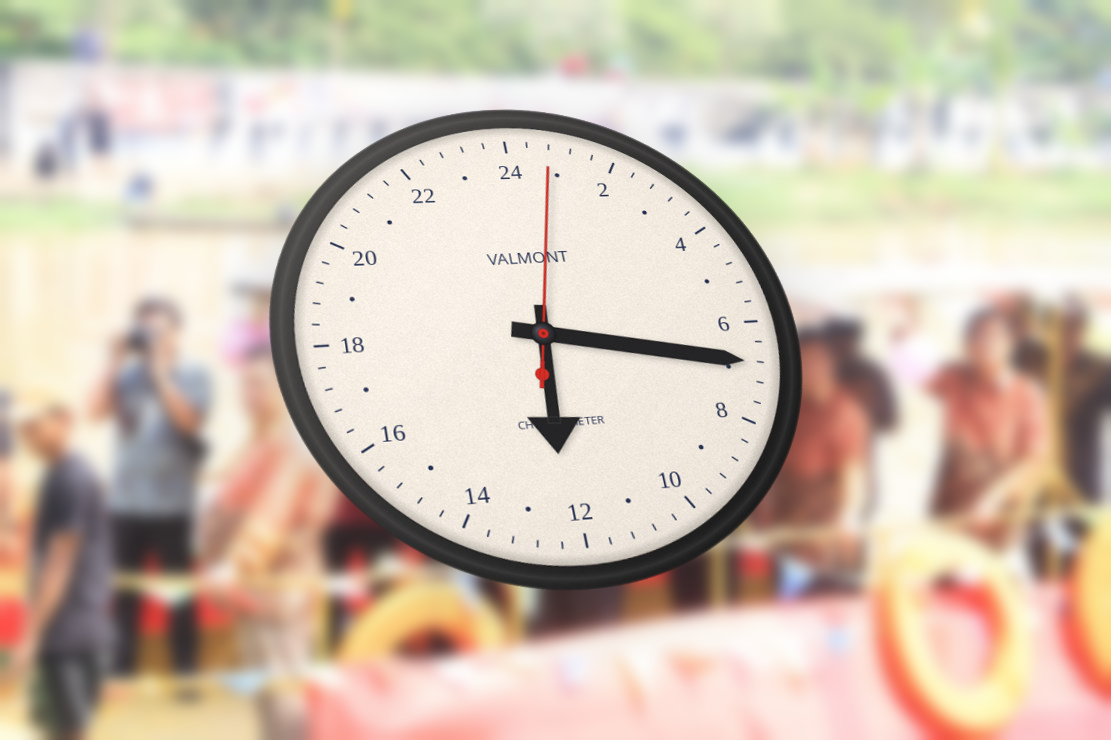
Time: 12h17m02s
